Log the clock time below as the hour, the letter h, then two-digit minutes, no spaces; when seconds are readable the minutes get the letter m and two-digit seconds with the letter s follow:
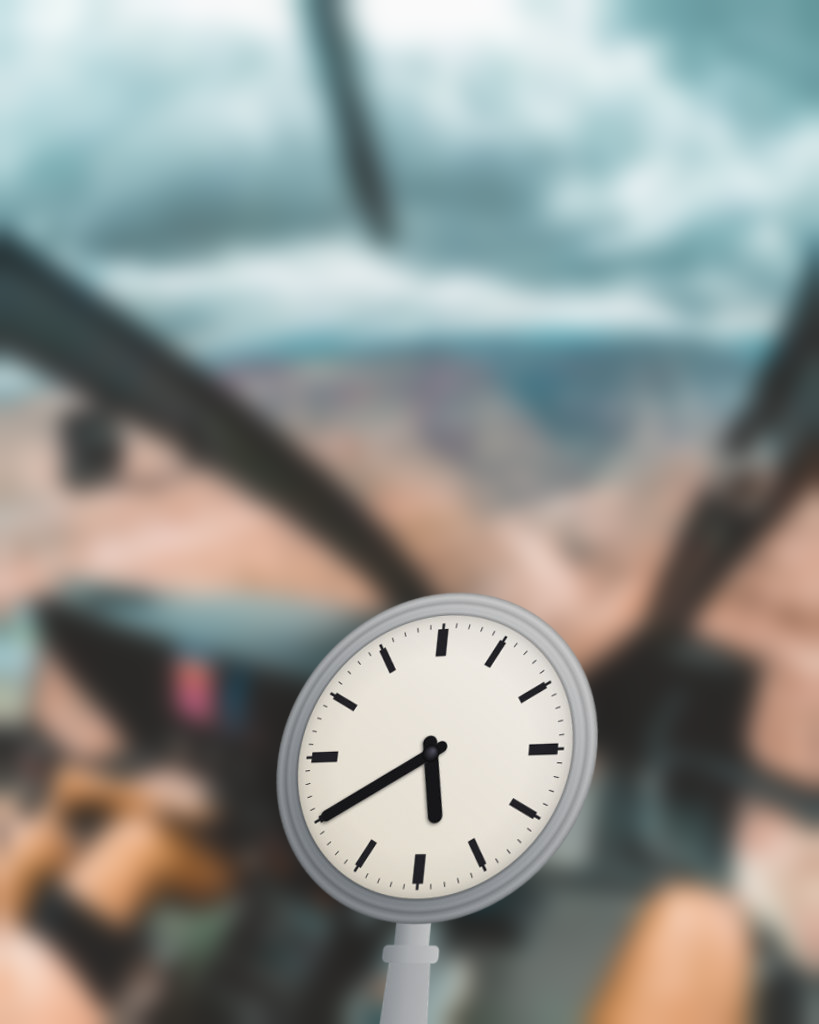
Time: 5h40
